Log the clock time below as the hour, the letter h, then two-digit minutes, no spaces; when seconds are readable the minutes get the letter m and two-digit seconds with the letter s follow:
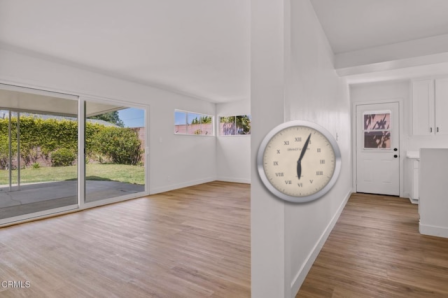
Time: 6h04
